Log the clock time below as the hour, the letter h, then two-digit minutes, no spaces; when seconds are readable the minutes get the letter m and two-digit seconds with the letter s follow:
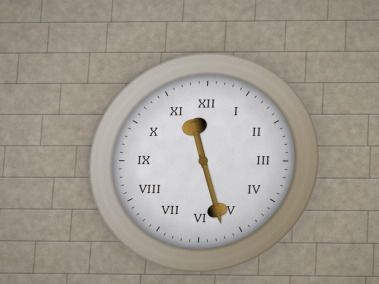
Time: 11h27
